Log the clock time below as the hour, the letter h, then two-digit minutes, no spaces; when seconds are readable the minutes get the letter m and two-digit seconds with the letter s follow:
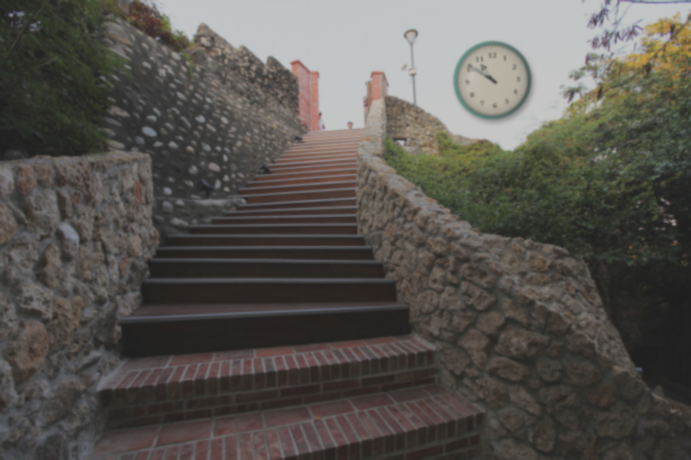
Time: 10h51
